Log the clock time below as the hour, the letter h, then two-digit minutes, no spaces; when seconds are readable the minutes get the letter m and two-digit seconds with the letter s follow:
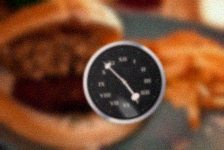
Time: 4h53
